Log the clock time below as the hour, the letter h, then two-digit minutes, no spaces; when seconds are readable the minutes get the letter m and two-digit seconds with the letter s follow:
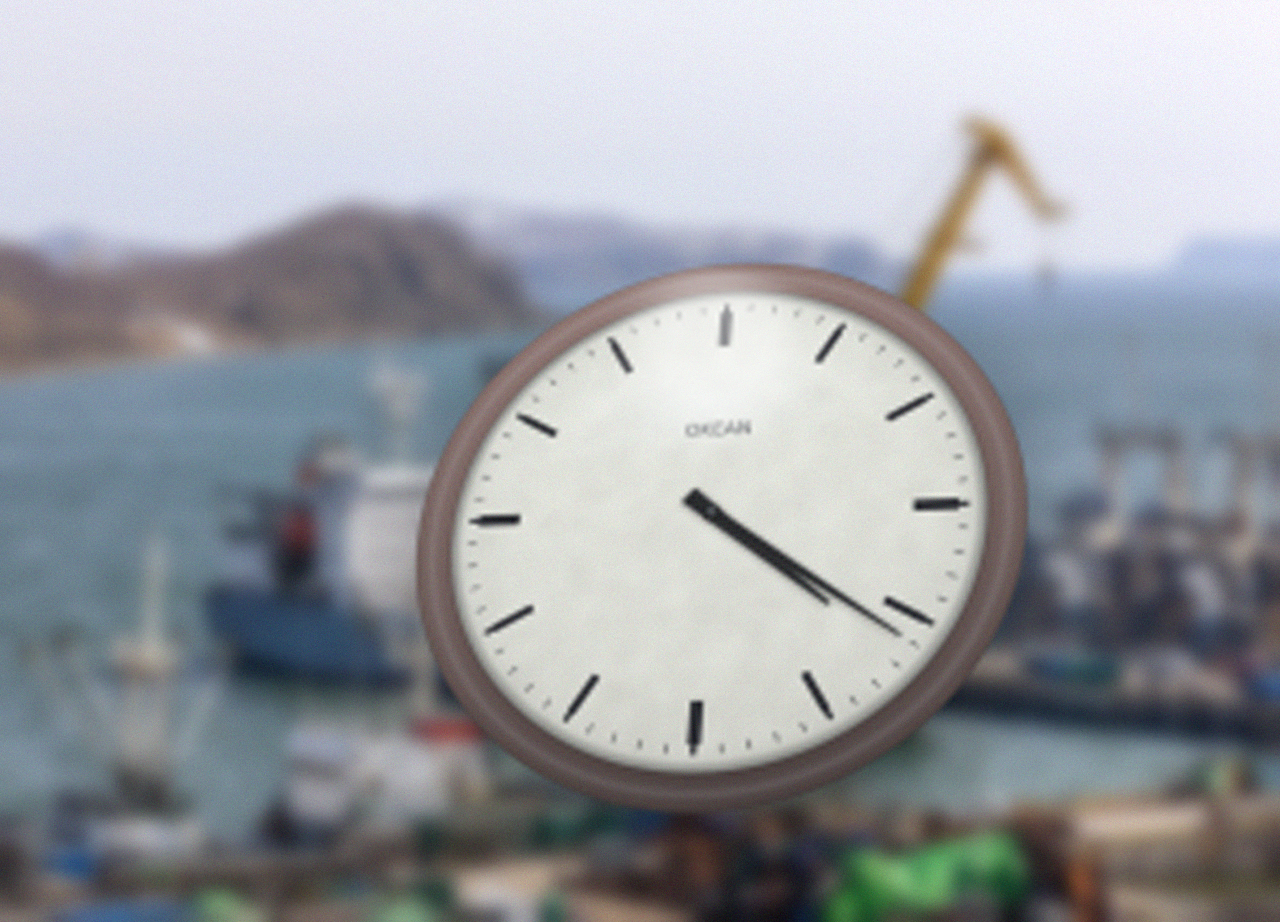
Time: 4h21
